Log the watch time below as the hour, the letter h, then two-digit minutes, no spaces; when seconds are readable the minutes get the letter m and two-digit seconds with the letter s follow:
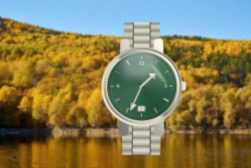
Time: 1h34
